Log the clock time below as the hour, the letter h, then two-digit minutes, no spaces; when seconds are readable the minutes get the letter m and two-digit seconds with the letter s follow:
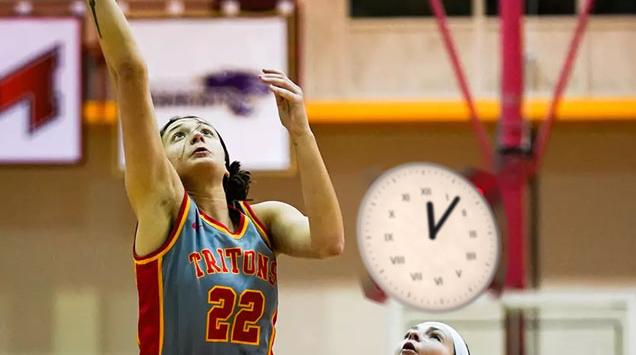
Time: 12h07
